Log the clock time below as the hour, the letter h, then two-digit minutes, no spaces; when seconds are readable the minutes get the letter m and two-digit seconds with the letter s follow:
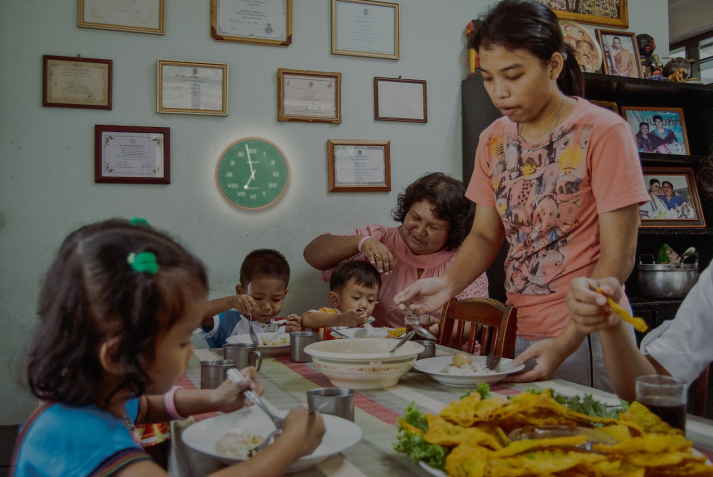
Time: 6h58
